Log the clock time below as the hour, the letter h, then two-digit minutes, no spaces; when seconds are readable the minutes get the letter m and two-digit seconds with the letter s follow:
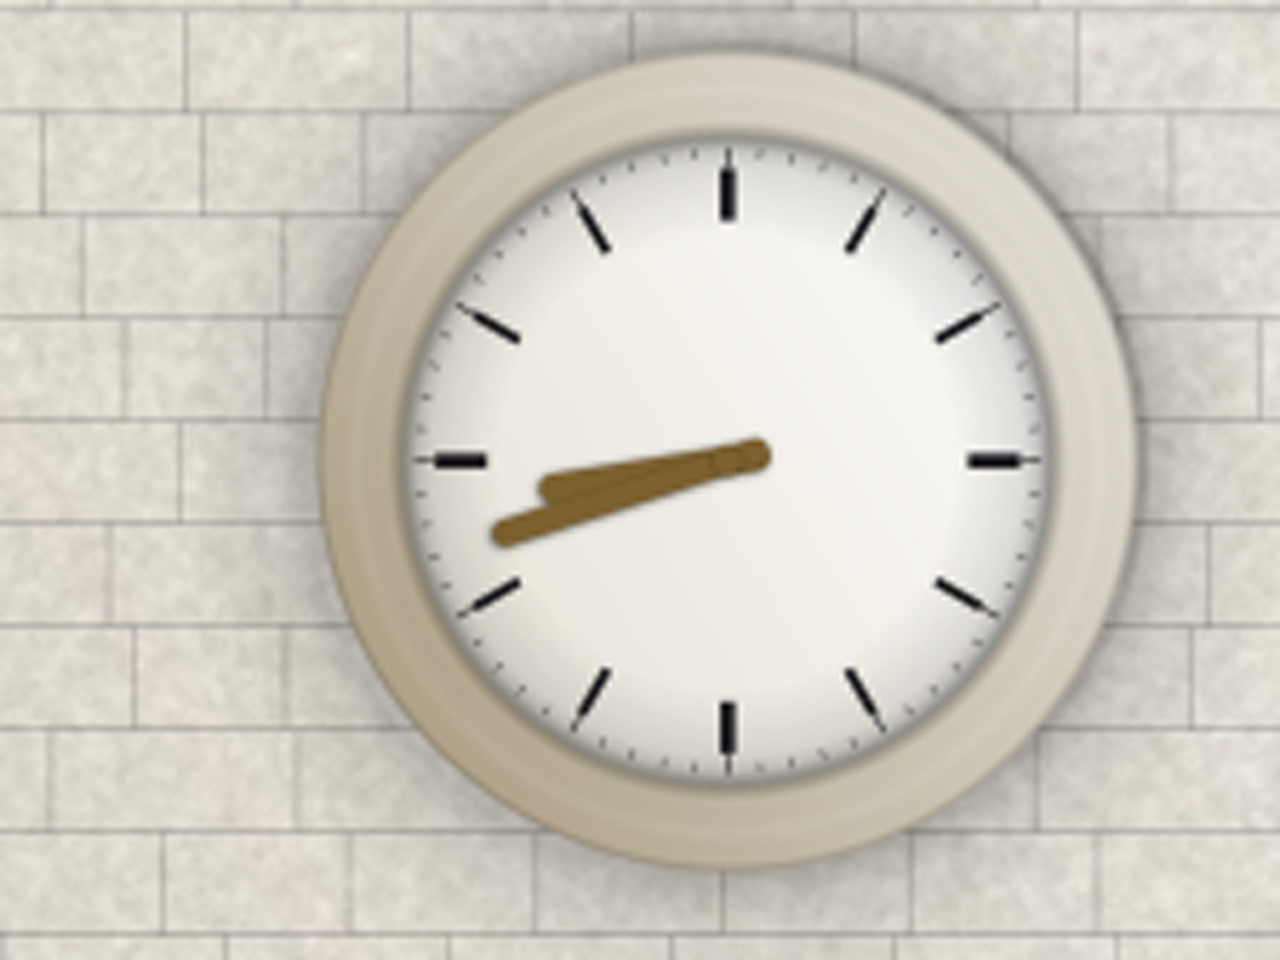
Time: 8h42
